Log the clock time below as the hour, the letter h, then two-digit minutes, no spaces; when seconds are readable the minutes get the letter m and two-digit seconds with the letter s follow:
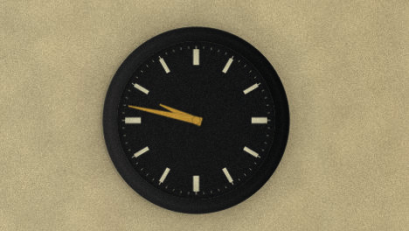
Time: 9h47
